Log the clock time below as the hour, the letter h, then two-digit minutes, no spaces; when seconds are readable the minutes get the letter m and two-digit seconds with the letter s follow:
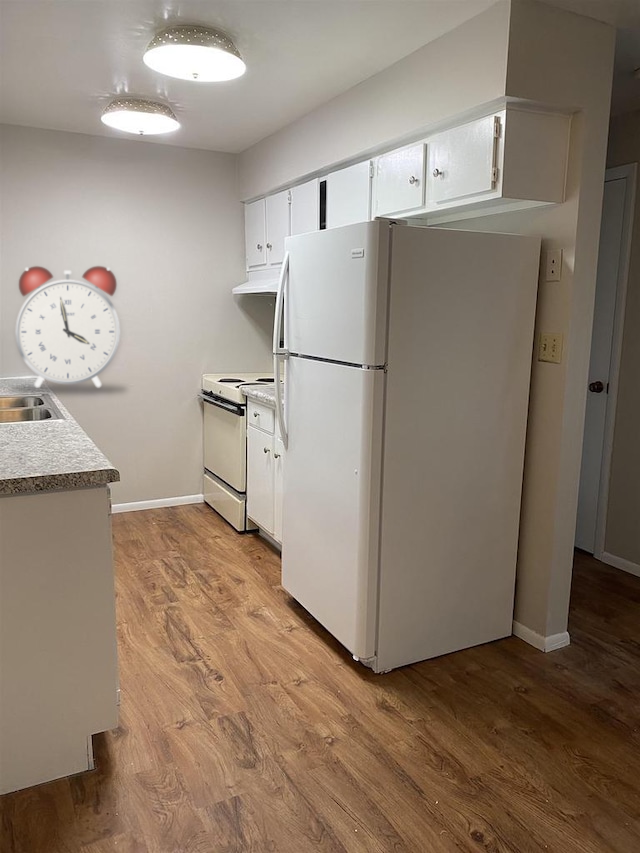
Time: 3h58
